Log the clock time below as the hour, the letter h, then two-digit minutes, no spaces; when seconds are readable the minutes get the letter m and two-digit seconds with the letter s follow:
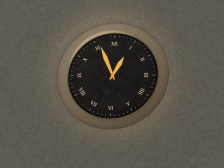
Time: 12h56
